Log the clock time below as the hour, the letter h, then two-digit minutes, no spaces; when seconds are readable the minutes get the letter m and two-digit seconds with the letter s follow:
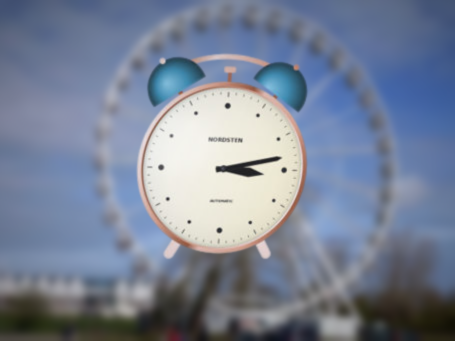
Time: 3h13
